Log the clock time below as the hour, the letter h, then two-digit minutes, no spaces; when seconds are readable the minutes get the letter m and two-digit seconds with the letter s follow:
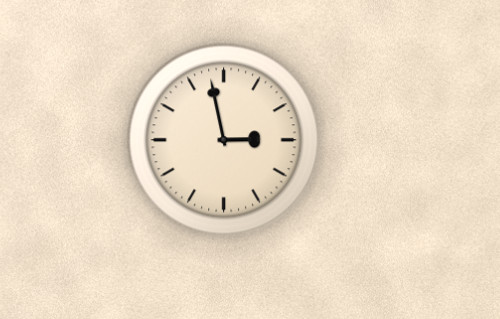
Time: 2h58
